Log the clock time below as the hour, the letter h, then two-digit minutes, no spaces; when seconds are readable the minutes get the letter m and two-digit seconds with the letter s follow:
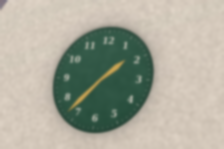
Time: 1h37
